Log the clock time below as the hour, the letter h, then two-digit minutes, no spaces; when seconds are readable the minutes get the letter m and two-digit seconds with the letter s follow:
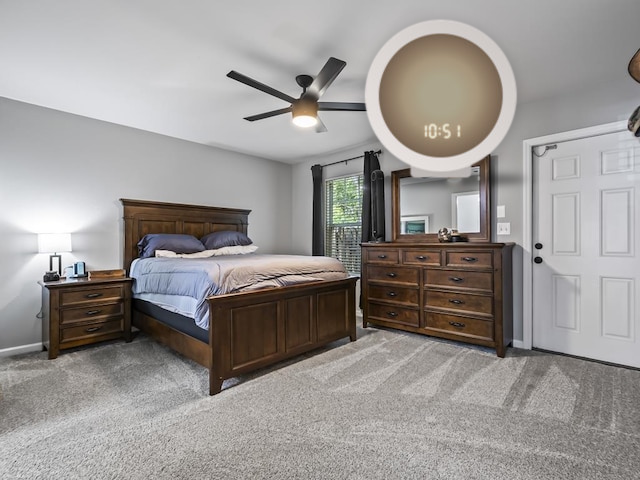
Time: 10h51
